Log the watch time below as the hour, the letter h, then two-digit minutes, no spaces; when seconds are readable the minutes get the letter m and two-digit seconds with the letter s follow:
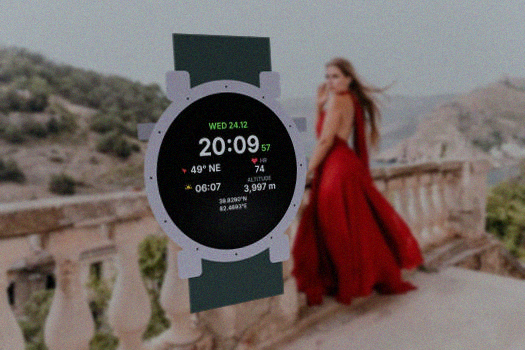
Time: 20h09m57s
